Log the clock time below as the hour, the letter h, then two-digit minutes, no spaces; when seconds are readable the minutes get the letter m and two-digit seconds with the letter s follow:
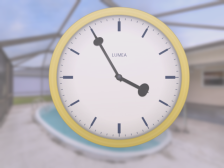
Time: 3h55
